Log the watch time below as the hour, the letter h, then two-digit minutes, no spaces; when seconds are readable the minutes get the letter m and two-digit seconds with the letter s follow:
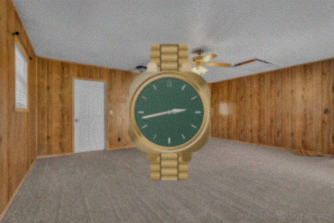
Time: 2h43
